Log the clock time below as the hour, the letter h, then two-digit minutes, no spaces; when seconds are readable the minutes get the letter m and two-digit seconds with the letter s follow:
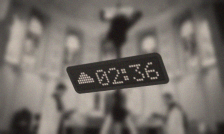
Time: 2h36
